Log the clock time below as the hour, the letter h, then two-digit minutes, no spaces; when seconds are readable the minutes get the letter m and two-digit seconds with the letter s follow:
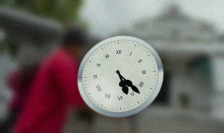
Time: 5h23
